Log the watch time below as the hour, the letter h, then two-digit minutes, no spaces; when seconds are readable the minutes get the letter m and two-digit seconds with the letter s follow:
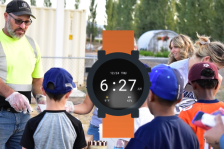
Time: 6h27
